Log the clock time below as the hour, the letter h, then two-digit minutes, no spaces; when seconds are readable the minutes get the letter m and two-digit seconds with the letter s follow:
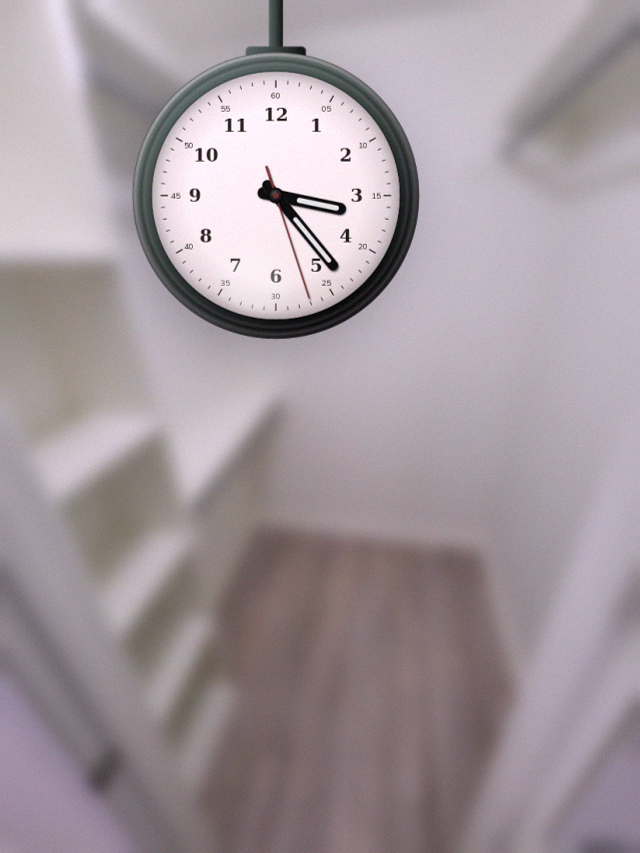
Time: 3h23m27s
